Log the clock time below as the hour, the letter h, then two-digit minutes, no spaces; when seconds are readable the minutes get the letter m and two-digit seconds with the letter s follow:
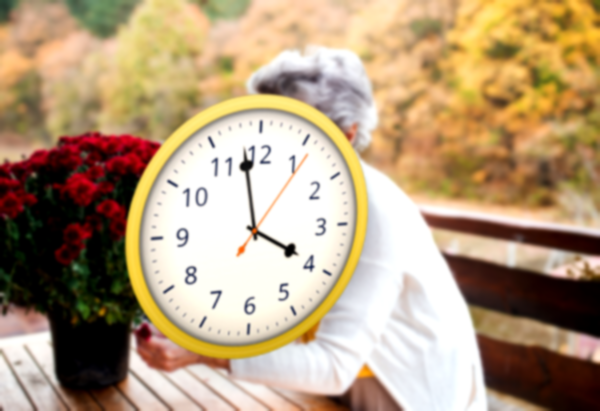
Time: 3h58m06s
